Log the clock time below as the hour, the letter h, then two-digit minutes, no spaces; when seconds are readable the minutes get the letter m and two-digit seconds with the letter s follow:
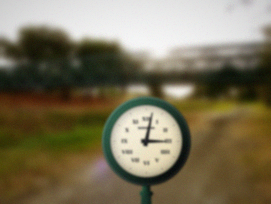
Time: 3h02
